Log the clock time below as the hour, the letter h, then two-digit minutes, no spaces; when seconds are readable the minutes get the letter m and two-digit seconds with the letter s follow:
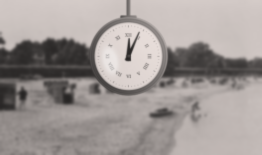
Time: 12h04
